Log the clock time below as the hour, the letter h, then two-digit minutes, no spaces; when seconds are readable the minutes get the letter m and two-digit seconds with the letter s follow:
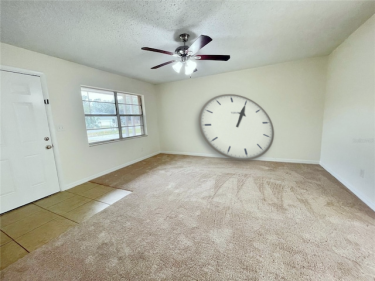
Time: 1h05
